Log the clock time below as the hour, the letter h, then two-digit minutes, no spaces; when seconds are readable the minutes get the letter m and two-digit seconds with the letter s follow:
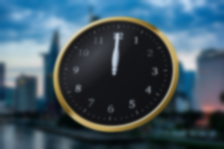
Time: 12h00
